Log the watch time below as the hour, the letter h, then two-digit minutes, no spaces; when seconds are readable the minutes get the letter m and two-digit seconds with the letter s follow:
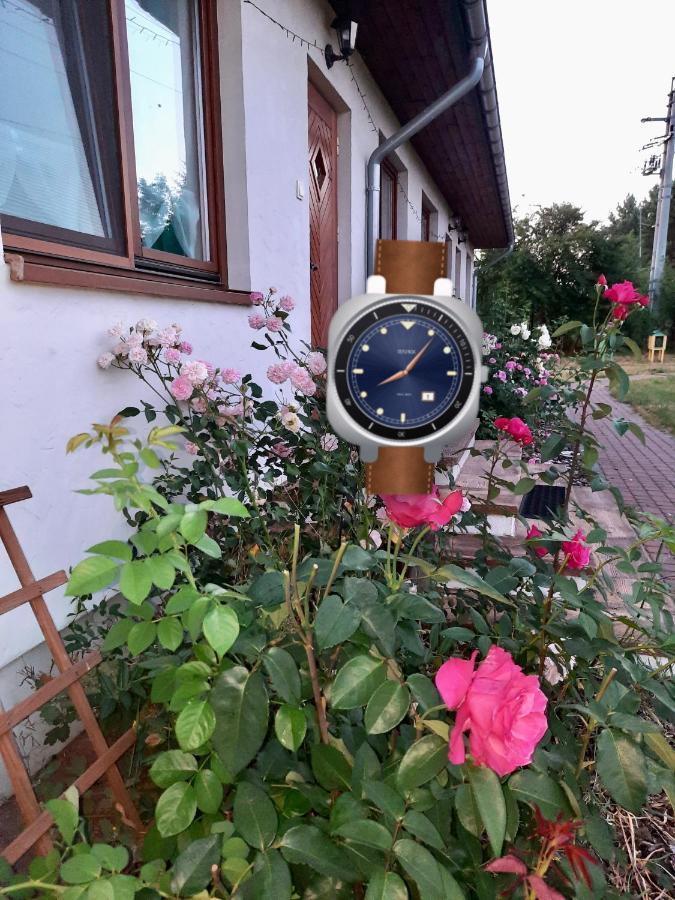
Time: 8h06
